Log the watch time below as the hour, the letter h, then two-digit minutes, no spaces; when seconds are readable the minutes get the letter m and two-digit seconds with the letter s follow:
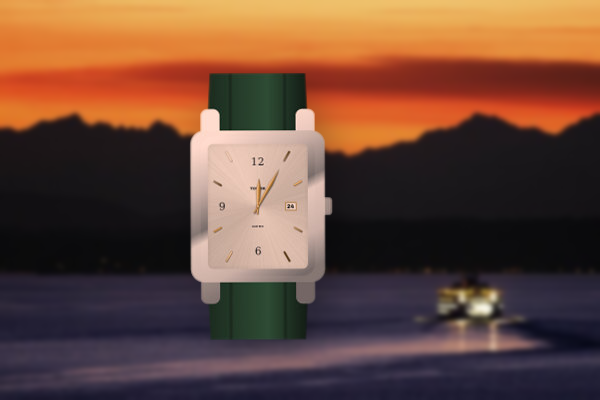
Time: 12h05
